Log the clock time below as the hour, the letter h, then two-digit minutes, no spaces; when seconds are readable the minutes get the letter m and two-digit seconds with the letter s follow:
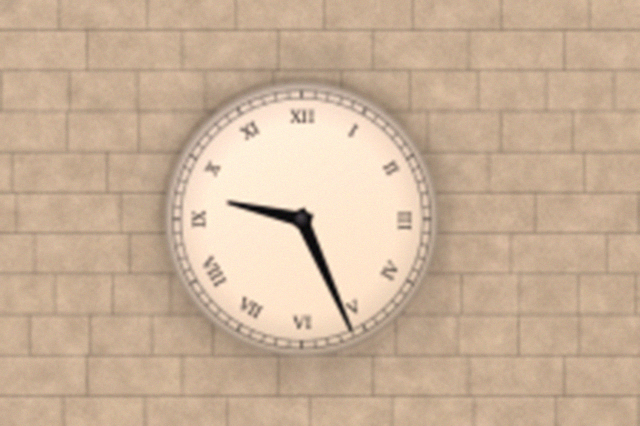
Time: 9h26
